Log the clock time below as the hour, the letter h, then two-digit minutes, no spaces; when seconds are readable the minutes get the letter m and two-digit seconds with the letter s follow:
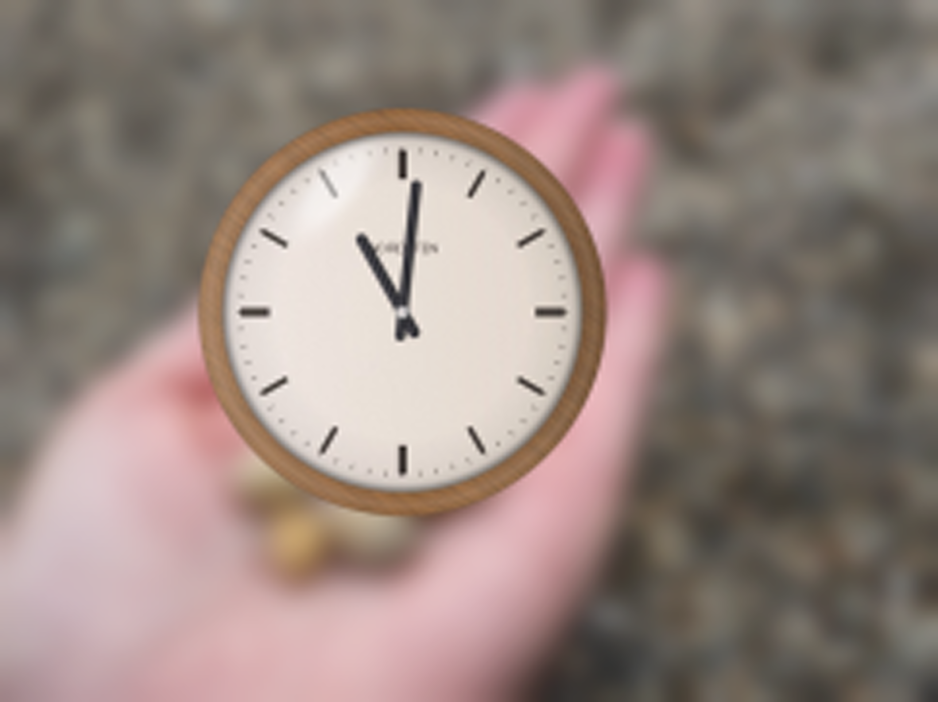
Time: 11h01
